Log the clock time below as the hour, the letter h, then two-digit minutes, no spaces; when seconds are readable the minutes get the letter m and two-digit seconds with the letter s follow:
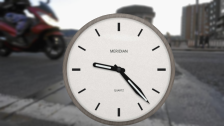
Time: 9h23
